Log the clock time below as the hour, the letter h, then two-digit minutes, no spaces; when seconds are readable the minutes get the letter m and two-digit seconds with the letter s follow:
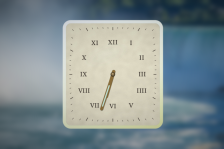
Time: 6h33
